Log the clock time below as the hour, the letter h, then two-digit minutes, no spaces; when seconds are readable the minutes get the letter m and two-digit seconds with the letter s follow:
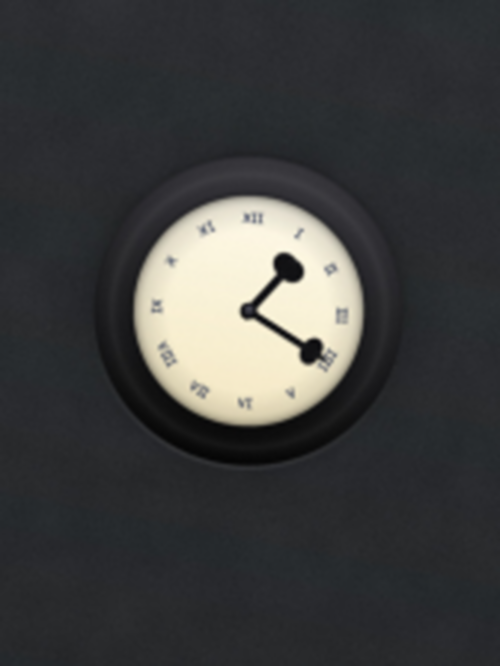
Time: 1h20
